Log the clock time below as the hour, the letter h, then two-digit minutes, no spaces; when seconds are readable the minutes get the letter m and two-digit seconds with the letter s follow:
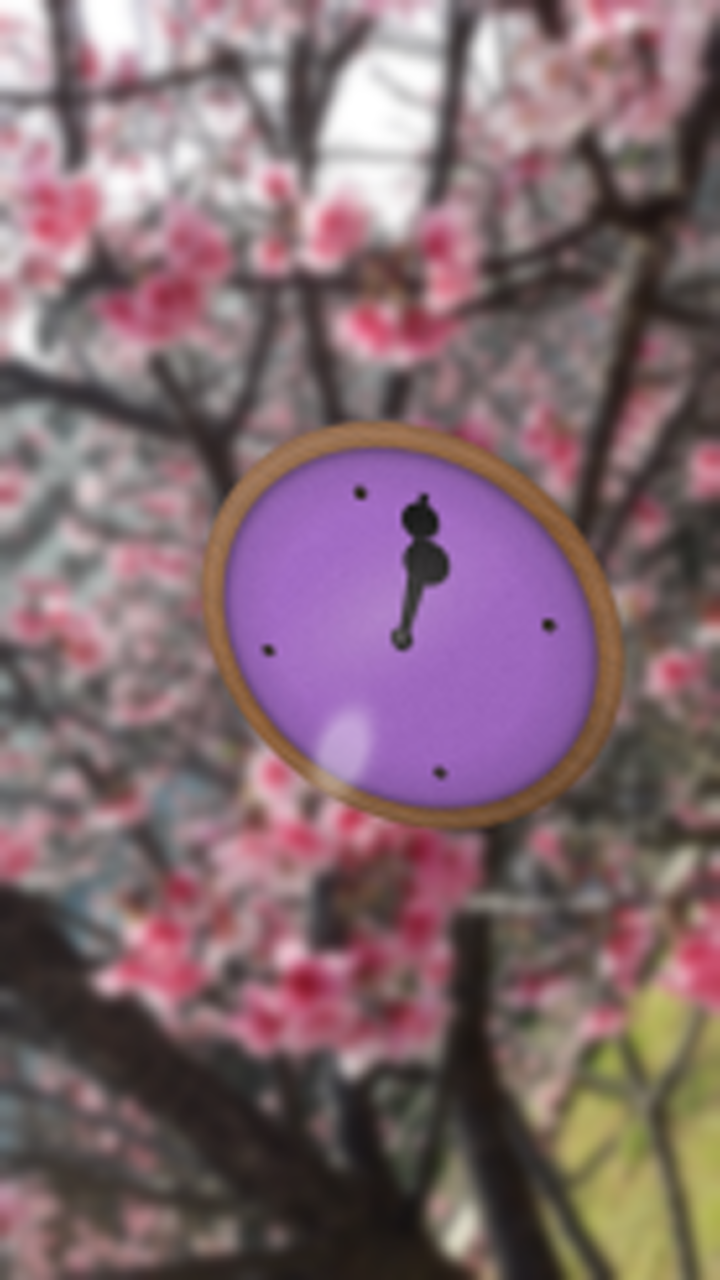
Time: 1h04
